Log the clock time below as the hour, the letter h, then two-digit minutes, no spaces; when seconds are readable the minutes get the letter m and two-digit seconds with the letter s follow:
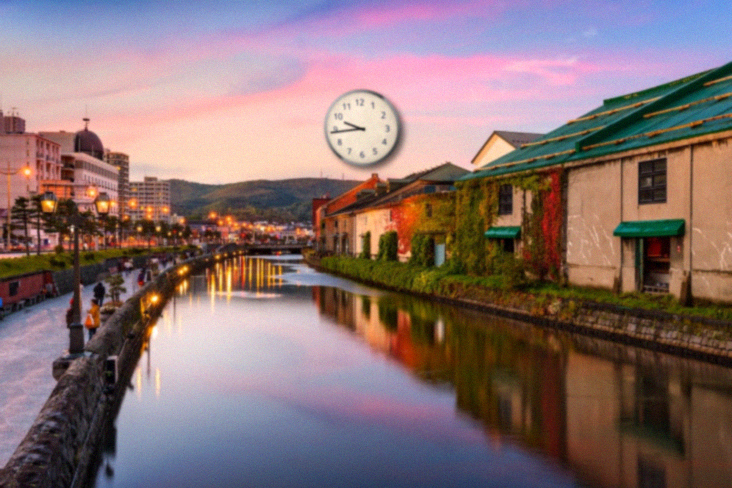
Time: 9h44
